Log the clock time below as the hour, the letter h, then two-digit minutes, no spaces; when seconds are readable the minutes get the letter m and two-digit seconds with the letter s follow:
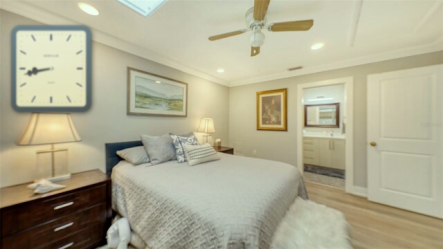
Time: 8h43
